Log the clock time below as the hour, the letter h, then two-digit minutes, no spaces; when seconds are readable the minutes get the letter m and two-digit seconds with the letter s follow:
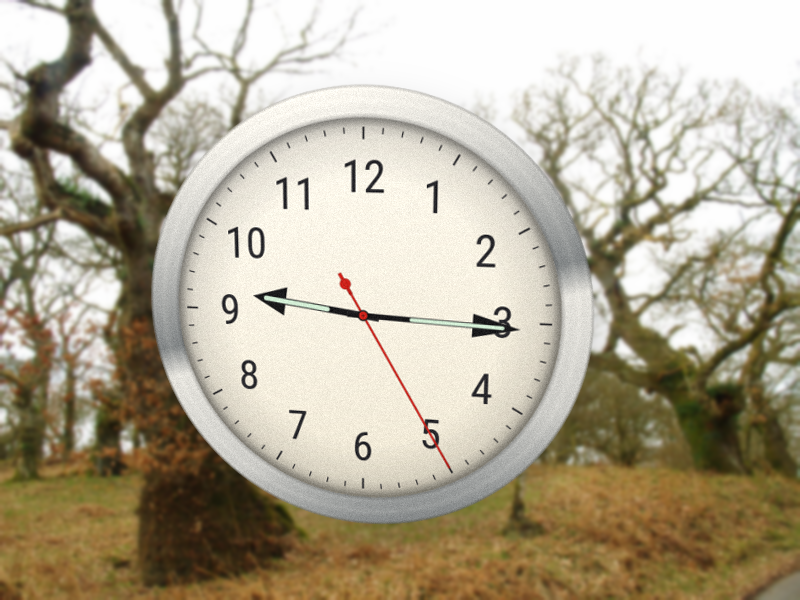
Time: 9h15m25s
